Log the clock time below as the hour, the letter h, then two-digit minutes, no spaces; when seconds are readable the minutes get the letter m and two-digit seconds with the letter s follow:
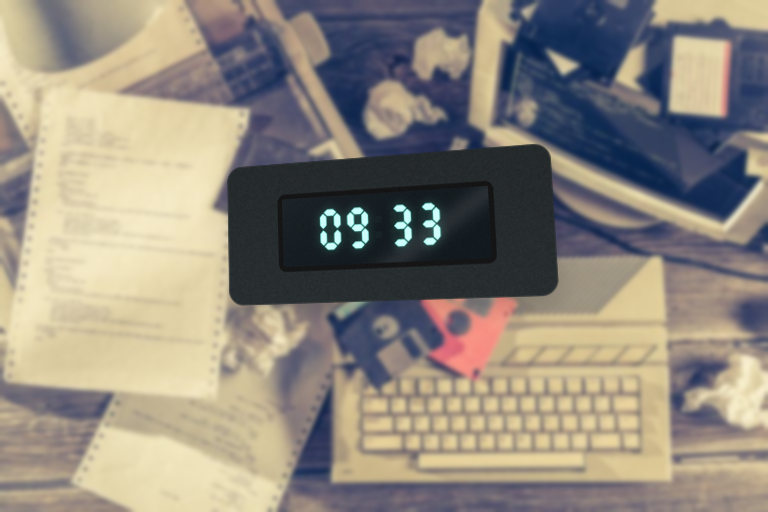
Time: 9h33
